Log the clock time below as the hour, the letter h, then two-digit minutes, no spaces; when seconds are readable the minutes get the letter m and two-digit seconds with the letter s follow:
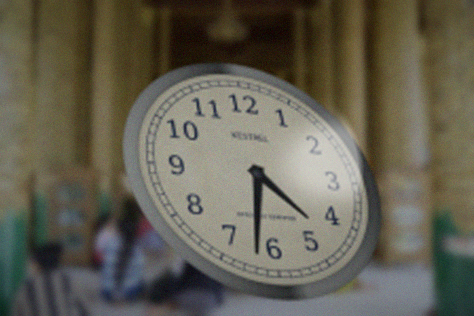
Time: 4h32
